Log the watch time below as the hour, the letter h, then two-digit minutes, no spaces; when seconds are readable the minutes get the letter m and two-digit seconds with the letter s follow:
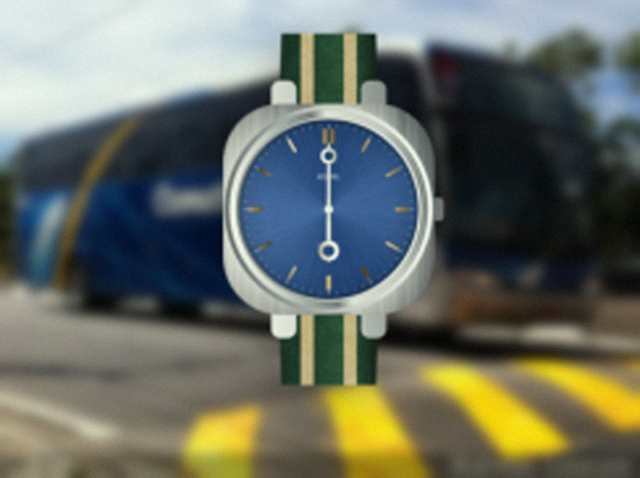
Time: 6h00
